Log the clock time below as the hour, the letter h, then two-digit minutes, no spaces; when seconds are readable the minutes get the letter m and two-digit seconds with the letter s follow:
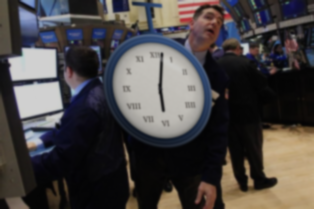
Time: 6h02
